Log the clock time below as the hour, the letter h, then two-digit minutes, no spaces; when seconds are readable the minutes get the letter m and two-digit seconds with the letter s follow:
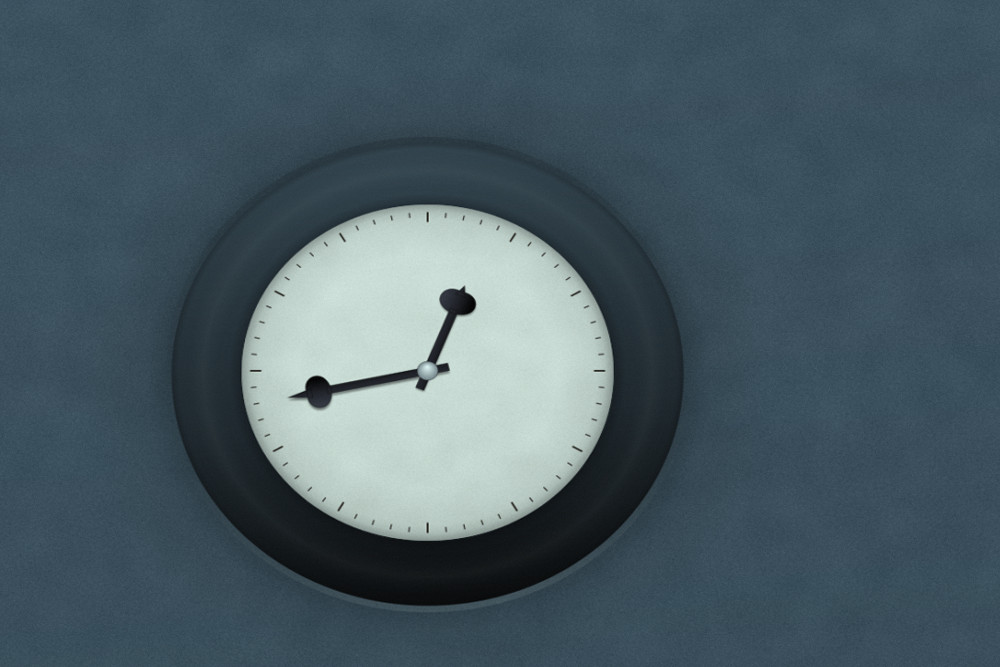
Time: 12h43
